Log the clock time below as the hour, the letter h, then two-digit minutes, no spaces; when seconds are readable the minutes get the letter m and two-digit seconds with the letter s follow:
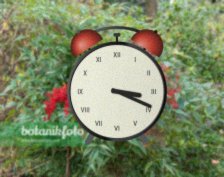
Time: 3h19
